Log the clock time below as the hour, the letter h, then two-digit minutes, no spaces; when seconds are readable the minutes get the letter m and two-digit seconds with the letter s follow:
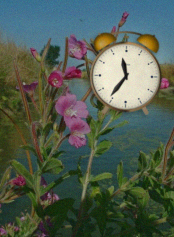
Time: 11h36
